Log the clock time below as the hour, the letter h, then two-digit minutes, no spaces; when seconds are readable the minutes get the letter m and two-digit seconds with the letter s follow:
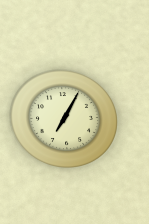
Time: 7h05
